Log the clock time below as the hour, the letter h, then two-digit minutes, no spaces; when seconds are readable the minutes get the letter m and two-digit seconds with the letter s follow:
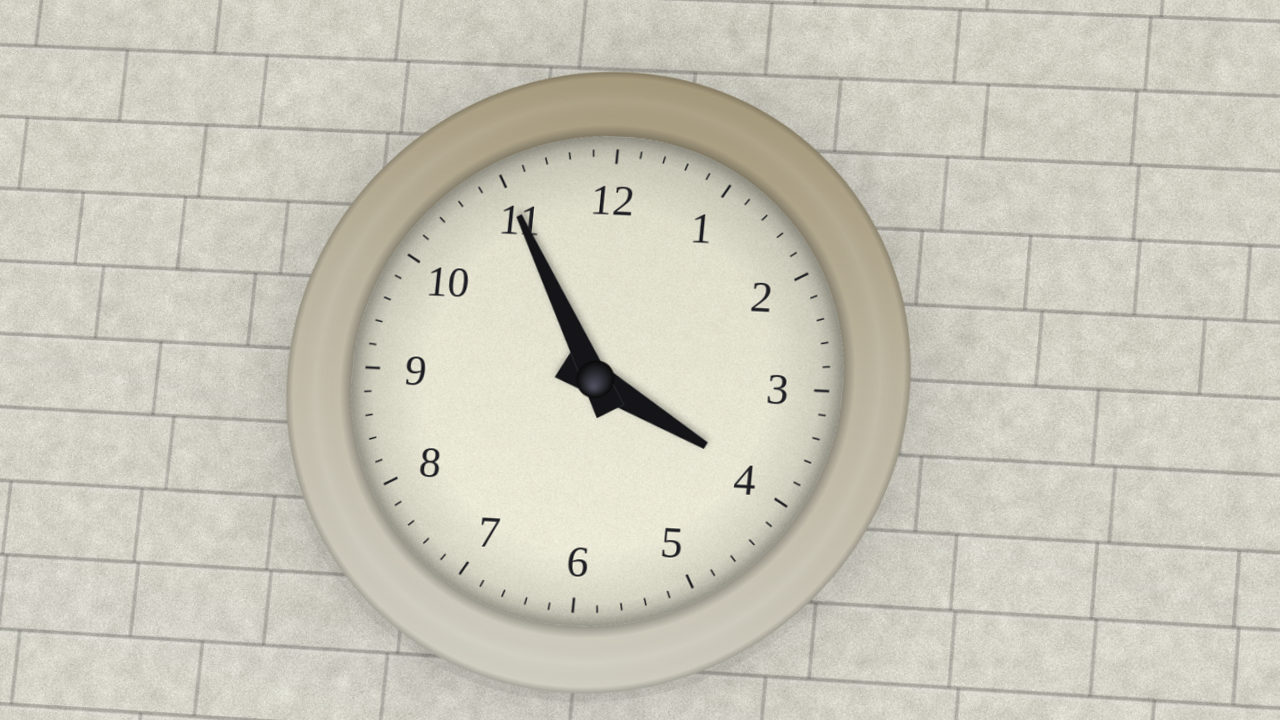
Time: 3h55
